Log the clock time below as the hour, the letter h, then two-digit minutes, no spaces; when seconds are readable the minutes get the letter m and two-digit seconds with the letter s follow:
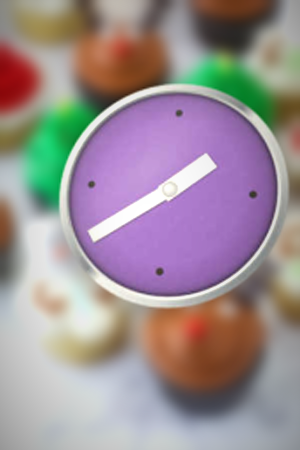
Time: 1h39
